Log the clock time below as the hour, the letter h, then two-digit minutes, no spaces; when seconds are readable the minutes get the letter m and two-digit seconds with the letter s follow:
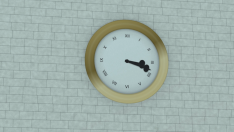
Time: 3h18
